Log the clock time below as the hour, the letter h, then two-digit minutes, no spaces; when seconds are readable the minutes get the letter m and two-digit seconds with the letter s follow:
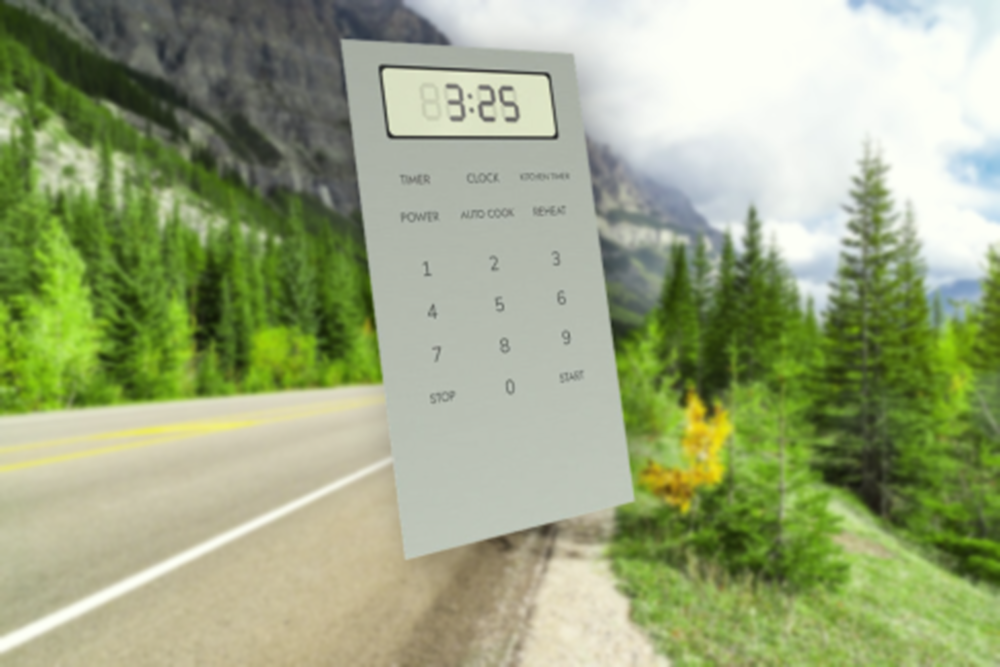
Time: 3h25
